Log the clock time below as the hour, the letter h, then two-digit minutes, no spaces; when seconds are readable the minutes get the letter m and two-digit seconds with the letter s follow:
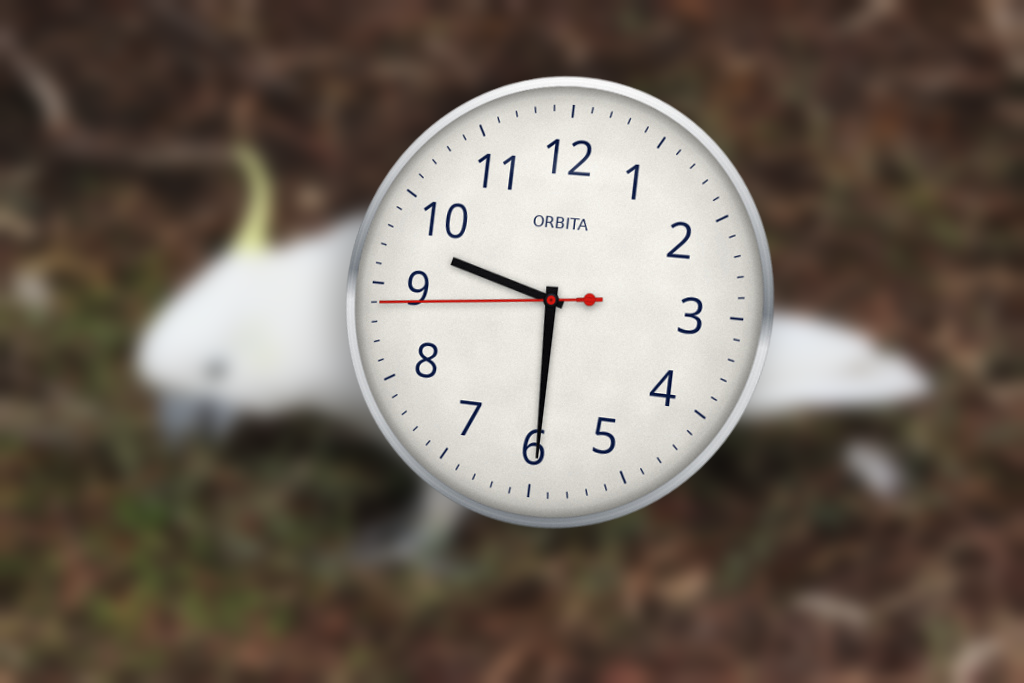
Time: 9h29m44s
